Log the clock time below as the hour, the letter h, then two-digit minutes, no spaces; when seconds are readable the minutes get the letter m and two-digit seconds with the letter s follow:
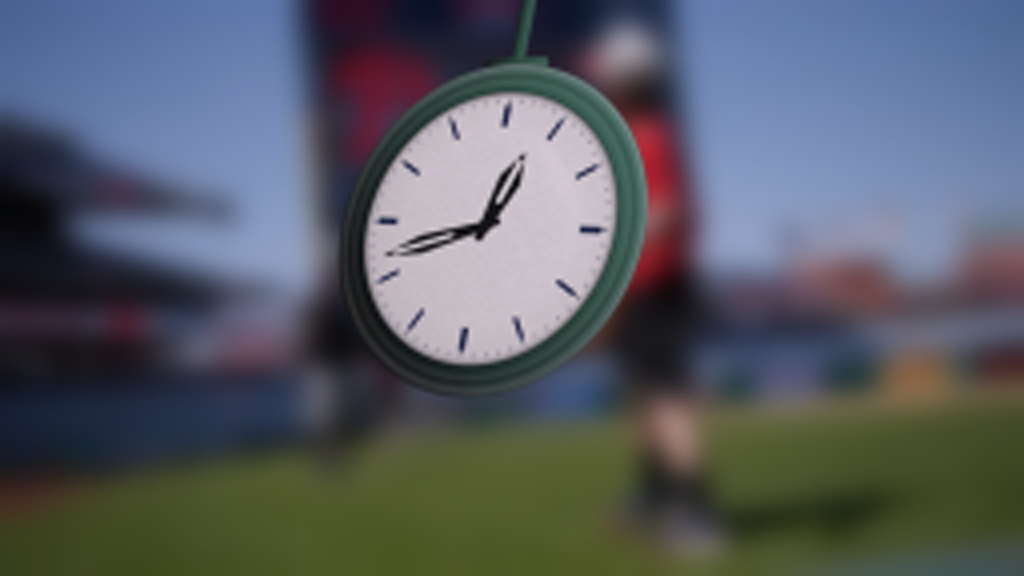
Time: 12h42
